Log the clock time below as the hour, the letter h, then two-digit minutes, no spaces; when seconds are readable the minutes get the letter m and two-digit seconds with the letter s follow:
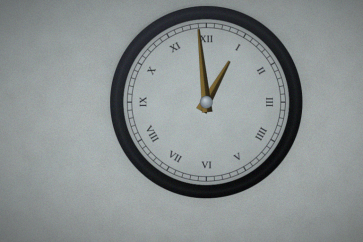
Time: 12h59
